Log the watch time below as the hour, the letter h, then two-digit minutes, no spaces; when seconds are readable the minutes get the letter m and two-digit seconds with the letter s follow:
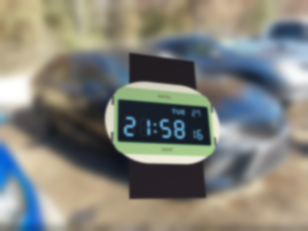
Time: 21h58
